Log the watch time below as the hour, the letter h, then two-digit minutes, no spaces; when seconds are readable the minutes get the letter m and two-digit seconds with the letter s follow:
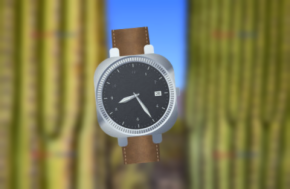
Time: 8h25
